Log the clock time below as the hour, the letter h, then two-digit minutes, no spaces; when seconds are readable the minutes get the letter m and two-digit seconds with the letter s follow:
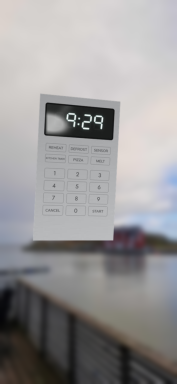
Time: 9h29
